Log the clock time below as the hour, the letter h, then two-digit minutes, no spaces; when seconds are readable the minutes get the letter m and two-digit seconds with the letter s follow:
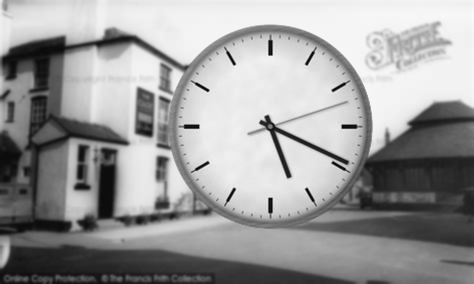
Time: 5h19m12s
